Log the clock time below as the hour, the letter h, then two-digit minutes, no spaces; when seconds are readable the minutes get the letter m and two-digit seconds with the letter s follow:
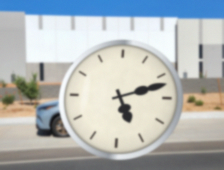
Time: 5h12
